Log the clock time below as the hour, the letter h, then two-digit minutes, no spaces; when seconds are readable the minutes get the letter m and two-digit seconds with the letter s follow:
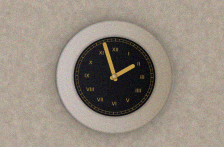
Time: 1h57
